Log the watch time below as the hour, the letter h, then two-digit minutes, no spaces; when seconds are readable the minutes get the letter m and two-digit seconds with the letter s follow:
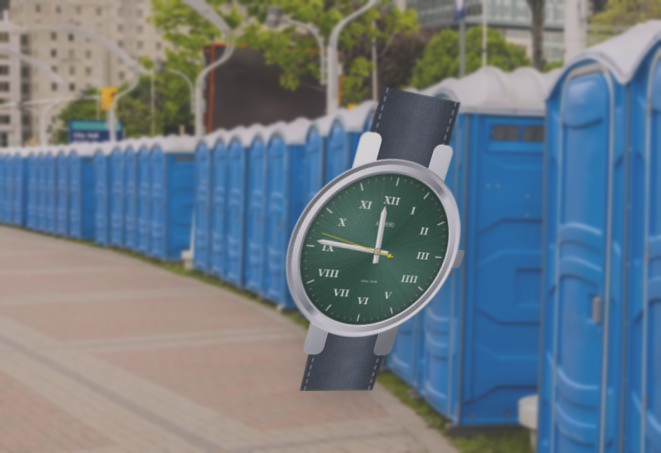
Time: 11h45m47s
